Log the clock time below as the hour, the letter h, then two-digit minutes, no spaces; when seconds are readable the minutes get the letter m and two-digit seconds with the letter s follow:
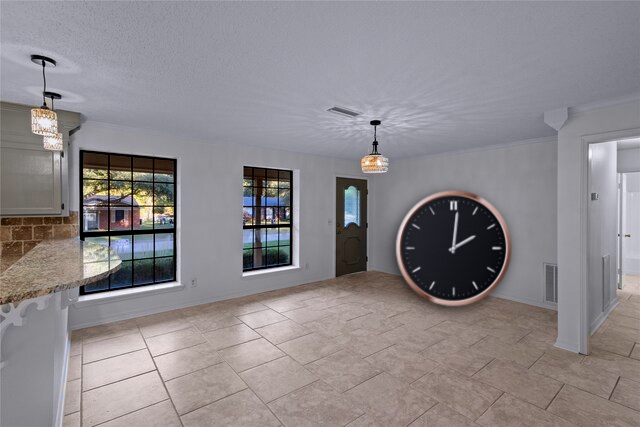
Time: 2h01
